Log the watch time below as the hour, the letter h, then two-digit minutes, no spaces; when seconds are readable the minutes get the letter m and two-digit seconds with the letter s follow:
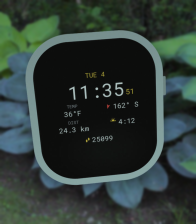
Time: 11h35m51s
